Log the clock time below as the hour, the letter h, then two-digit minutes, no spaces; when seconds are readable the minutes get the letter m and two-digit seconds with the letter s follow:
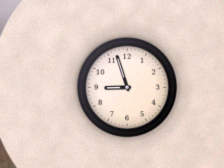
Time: 8h57
